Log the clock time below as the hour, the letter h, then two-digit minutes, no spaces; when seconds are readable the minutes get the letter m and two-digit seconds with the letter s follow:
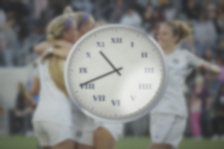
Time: 10h41
